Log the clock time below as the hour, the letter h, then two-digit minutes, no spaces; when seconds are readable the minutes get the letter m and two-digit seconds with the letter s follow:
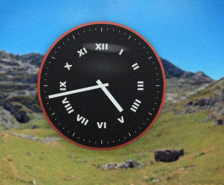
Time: 4h43
